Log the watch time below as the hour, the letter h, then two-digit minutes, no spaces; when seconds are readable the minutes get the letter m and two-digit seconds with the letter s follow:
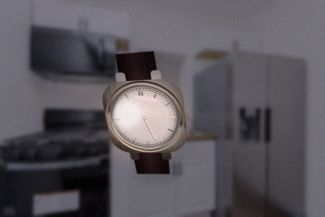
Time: 5h27
